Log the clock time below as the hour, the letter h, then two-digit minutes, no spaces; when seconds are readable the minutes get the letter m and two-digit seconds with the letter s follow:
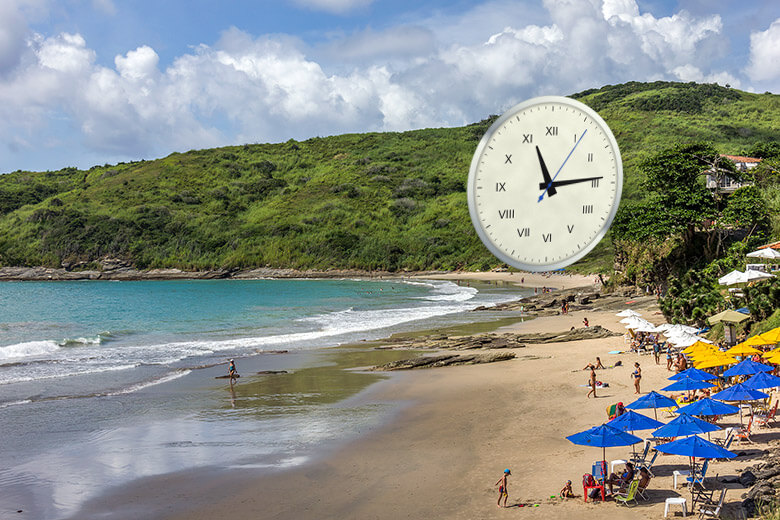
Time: 11h14m06s
